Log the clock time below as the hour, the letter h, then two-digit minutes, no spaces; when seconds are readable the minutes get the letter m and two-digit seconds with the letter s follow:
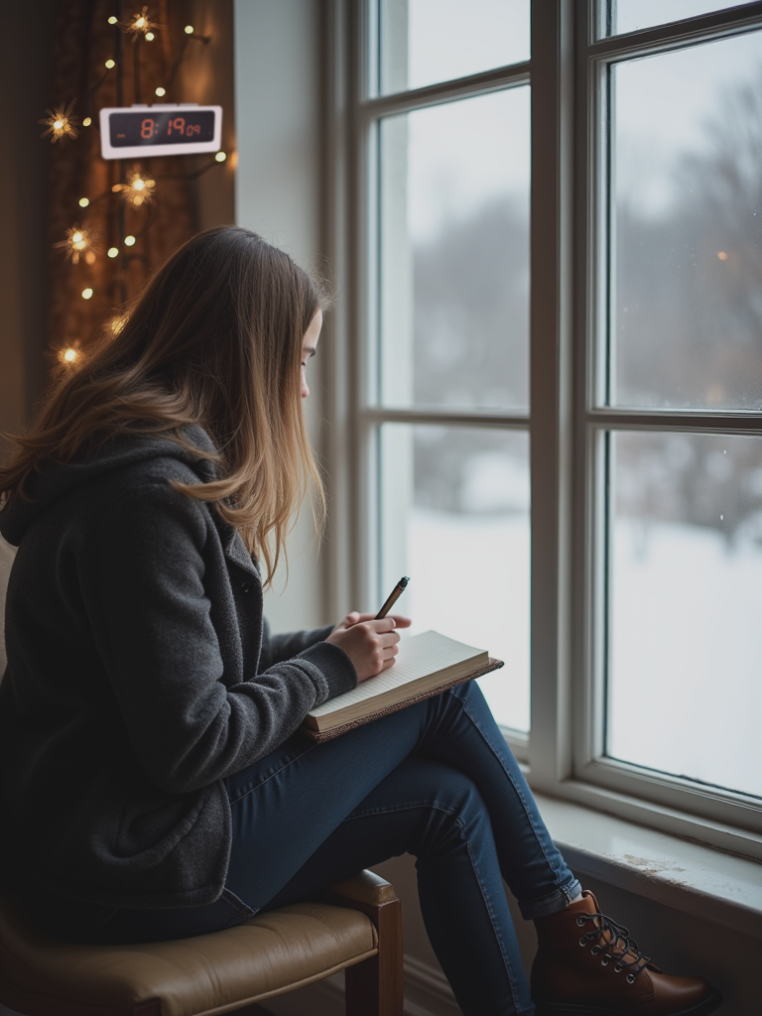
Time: 8h19
